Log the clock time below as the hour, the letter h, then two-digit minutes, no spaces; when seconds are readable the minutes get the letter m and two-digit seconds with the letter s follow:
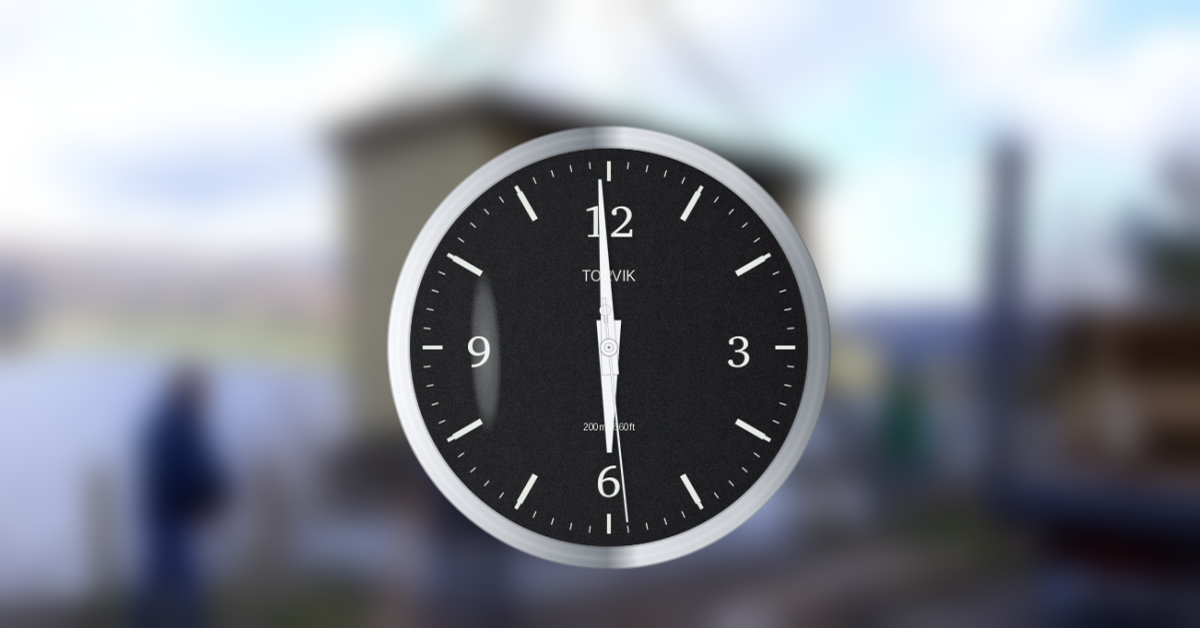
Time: 5h59m29s
